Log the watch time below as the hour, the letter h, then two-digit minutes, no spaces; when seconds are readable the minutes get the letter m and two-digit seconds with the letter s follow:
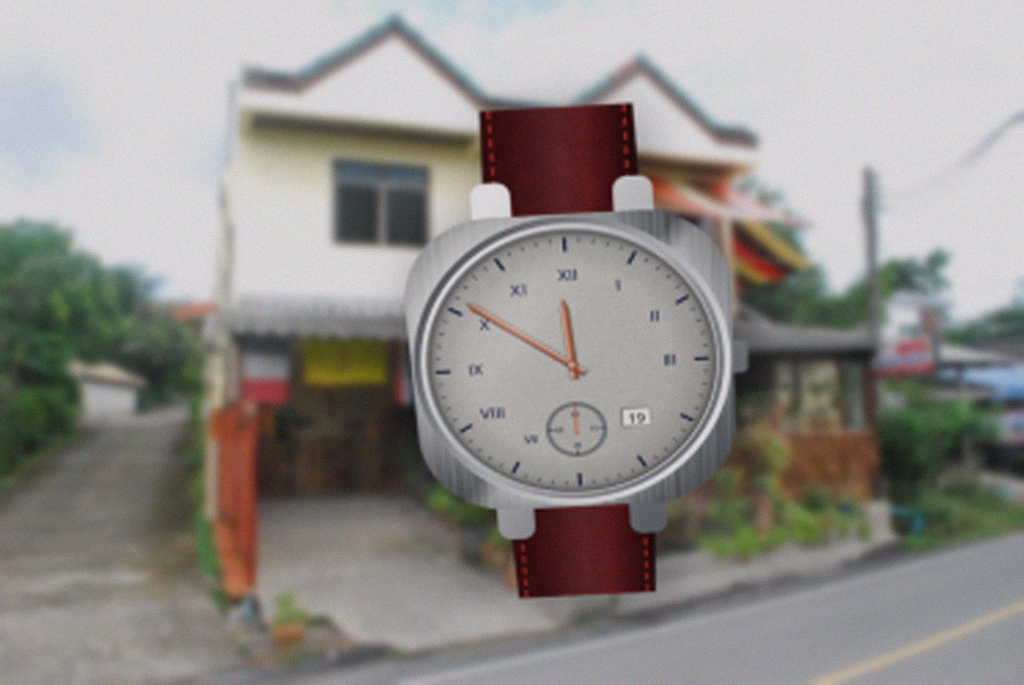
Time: 11h51
